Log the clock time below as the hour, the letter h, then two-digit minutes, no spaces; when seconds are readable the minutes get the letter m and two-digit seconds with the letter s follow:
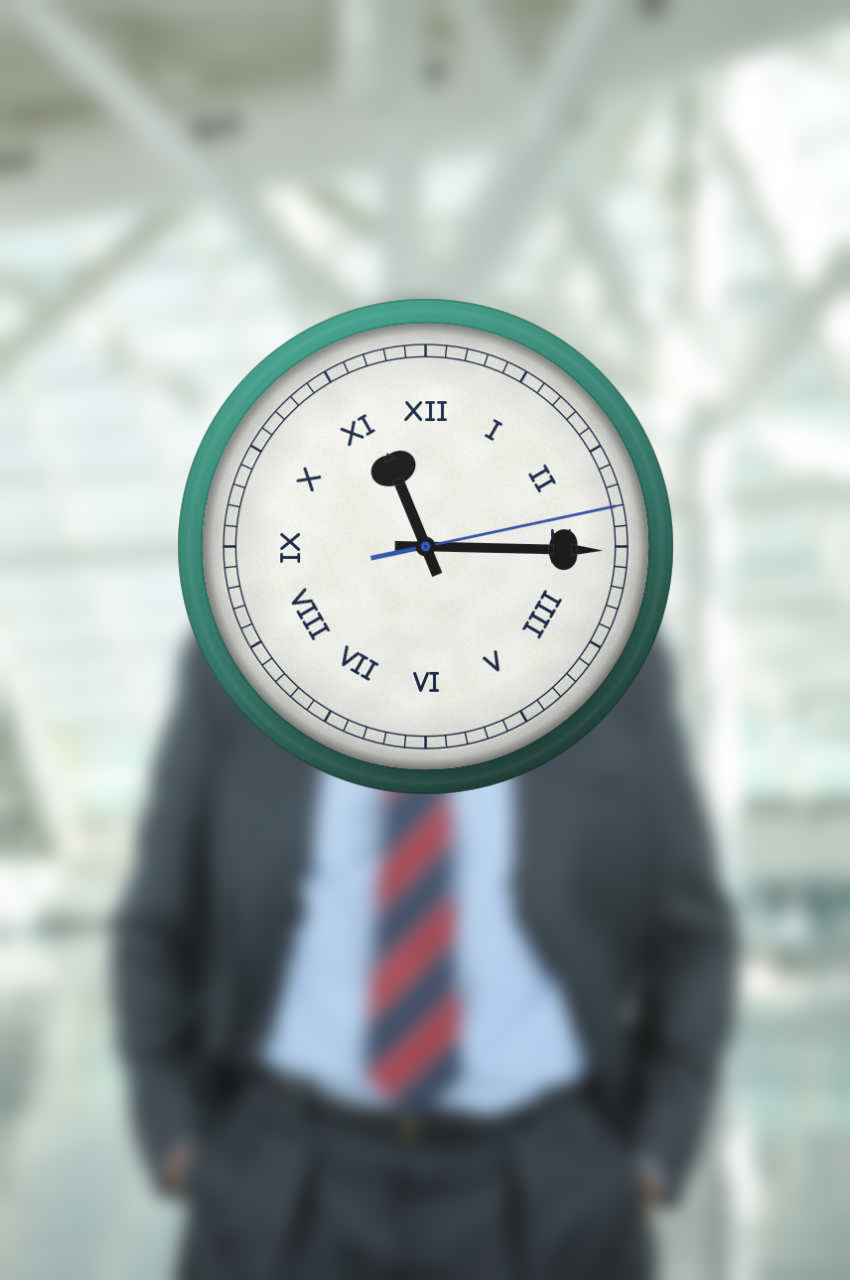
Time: 11h15m13s
